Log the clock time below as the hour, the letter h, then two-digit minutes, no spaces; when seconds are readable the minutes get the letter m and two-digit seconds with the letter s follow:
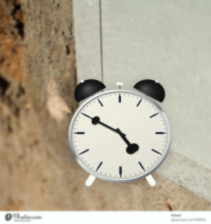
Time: 4h50
